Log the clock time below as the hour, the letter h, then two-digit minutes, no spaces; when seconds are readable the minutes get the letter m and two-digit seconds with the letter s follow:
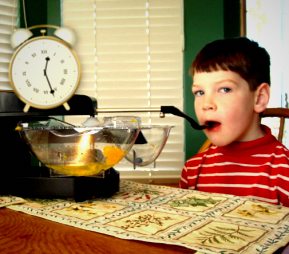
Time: 12h27
